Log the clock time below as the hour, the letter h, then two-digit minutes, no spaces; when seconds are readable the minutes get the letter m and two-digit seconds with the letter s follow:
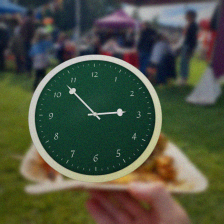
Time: 2h53
